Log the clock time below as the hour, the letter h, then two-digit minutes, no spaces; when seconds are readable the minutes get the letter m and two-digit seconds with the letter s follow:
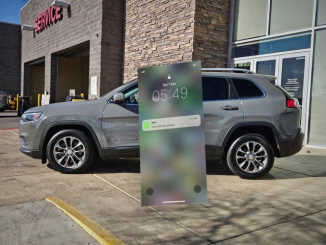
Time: 5h49
